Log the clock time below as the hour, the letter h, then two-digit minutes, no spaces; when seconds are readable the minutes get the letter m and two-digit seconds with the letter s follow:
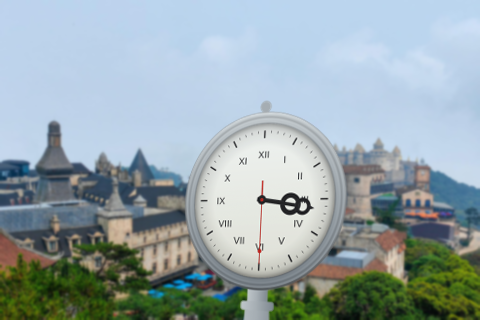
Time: 3h16m30s
